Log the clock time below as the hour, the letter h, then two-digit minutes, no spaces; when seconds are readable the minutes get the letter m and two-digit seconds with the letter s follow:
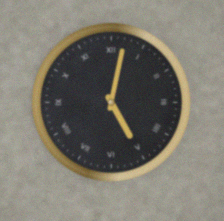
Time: 5h02
